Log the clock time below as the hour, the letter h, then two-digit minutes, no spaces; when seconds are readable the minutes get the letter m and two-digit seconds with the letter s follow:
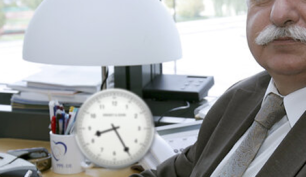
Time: 8h25
